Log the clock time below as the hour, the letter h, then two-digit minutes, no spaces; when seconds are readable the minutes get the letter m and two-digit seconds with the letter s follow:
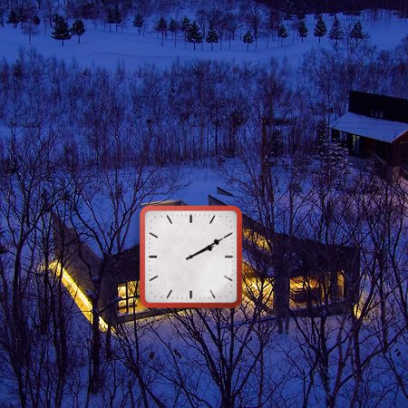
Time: 2h10
